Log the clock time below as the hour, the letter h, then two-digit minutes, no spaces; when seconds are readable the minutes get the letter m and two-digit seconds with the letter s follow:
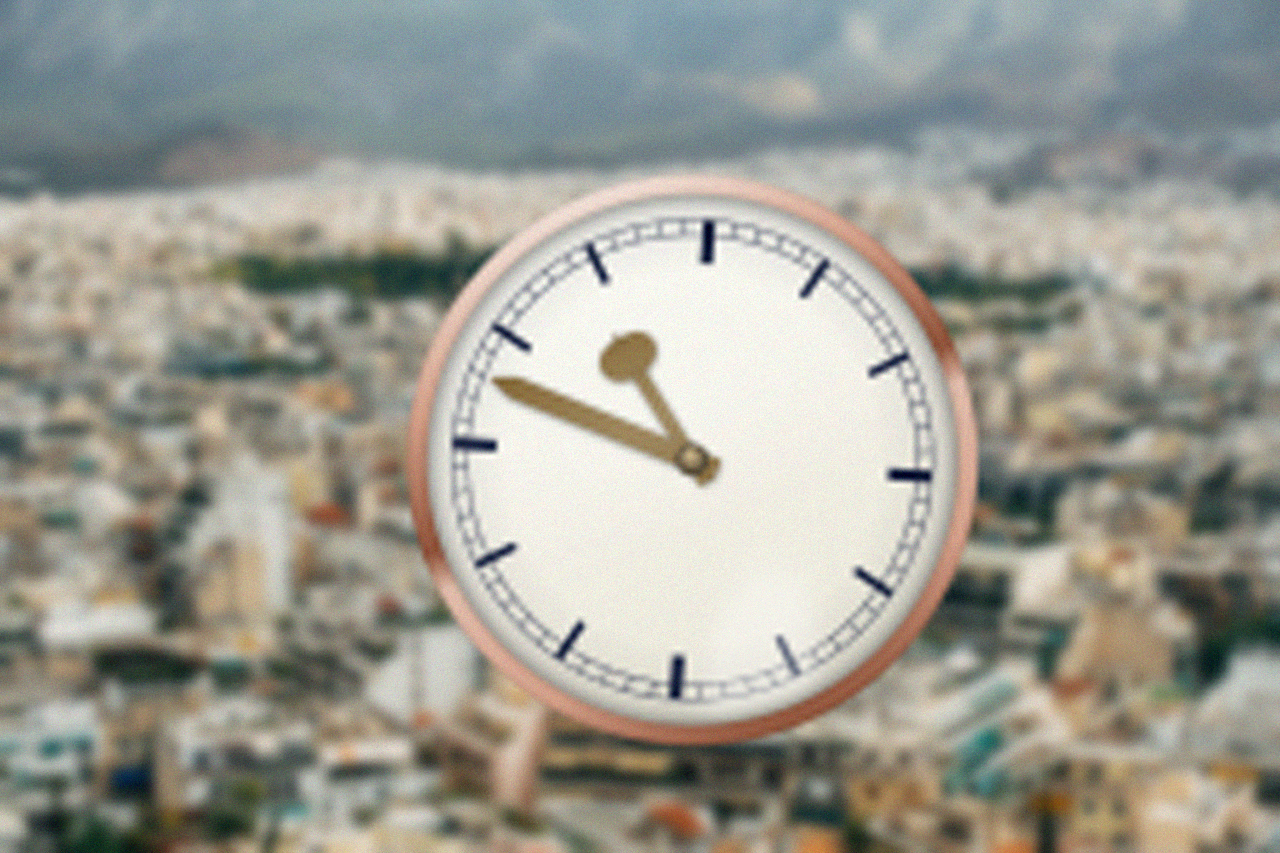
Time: 10h48
